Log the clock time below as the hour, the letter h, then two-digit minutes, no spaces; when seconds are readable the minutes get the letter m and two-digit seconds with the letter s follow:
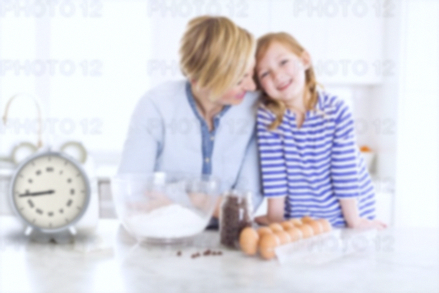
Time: 8h44
